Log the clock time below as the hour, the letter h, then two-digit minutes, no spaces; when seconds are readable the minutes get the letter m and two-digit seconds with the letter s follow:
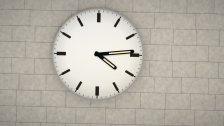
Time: 4h14
